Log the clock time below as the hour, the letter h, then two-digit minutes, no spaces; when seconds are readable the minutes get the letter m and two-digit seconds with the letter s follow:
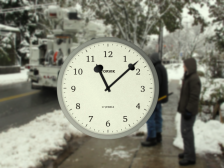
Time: 11h08
